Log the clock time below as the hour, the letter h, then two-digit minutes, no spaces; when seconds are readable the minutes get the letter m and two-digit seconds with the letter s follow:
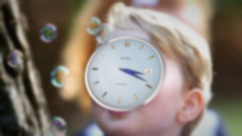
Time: 3h19
